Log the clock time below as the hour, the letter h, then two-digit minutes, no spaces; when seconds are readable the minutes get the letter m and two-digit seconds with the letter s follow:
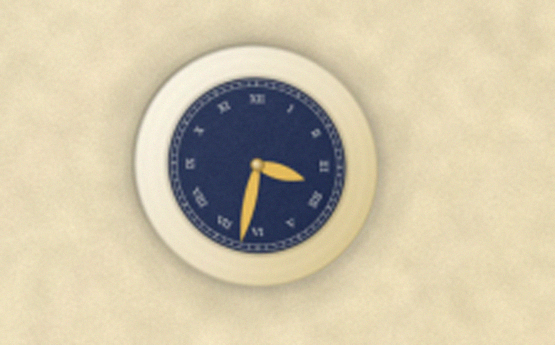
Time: 3h32
